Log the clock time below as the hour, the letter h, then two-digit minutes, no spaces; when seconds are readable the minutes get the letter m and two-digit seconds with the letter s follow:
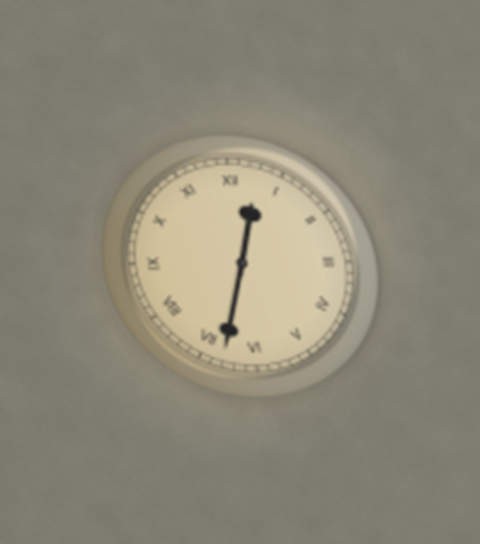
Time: 12h33
